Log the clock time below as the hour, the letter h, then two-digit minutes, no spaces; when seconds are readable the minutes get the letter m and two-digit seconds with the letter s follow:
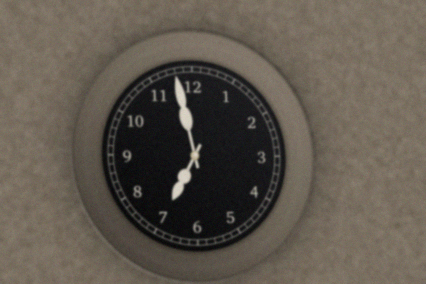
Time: 6h58
